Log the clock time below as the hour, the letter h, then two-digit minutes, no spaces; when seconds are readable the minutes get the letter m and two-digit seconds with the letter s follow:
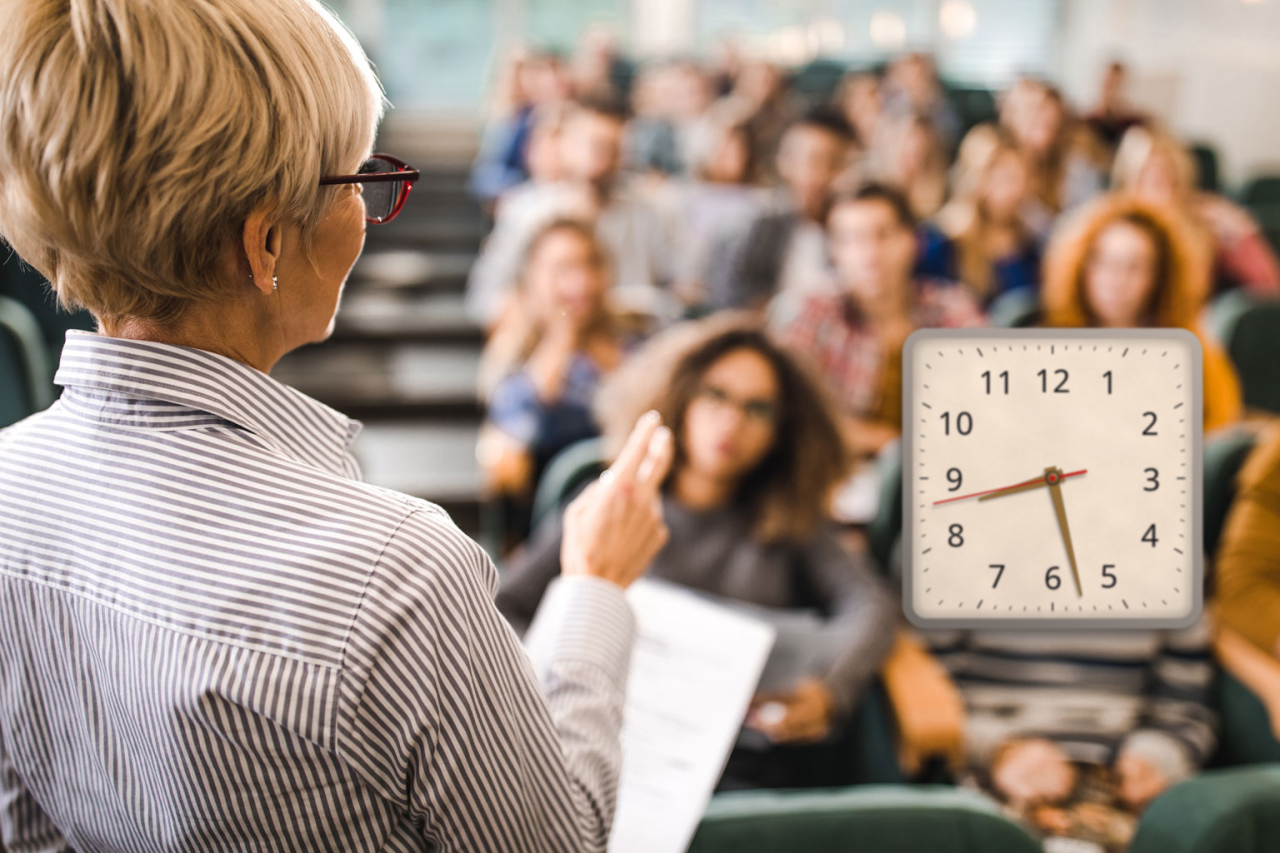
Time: 8h27m43s
